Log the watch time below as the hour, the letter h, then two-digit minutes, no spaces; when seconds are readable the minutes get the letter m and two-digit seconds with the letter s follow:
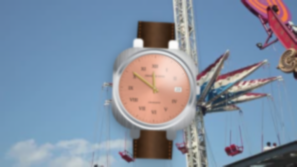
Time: 11h51
